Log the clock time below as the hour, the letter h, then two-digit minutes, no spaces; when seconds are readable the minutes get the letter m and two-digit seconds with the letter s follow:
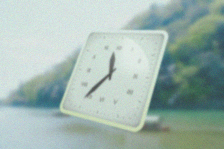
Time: 11h36
